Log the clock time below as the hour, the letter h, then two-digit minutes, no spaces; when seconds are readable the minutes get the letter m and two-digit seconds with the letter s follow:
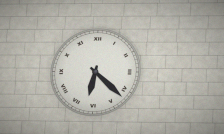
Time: 6h22
